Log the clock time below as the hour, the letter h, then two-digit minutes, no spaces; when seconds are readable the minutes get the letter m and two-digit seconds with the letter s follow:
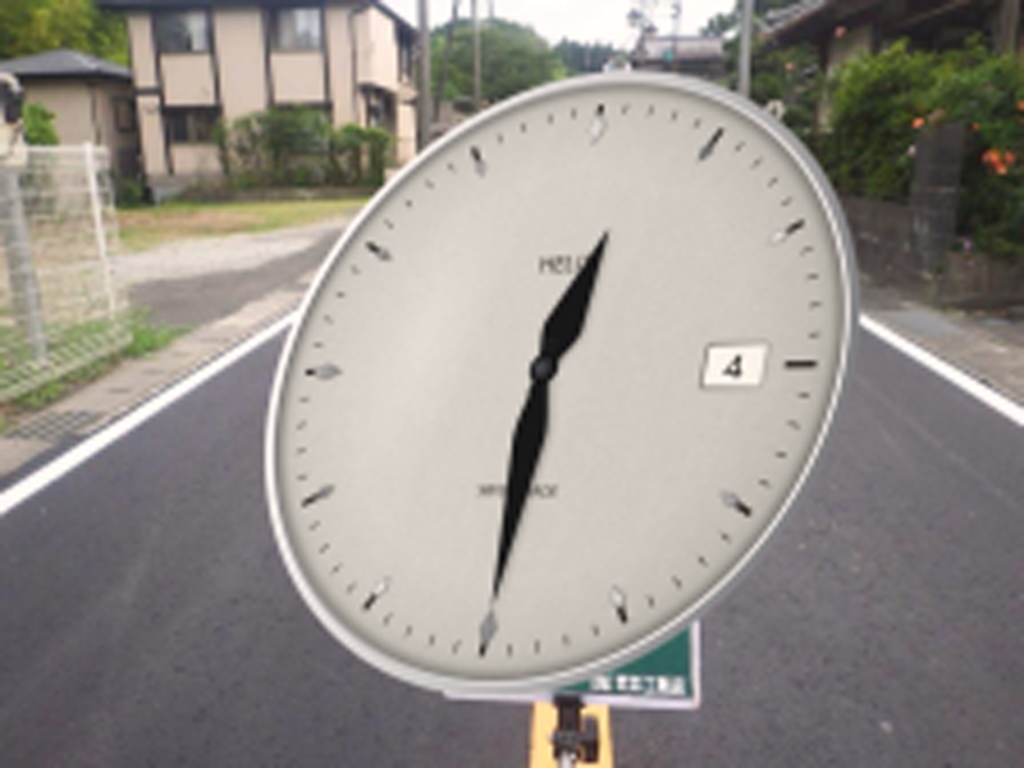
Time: 12h30
